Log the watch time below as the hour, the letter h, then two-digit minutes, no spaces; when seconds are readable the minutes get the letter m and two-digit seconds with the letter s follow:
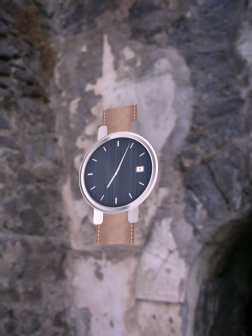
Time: 7h04
